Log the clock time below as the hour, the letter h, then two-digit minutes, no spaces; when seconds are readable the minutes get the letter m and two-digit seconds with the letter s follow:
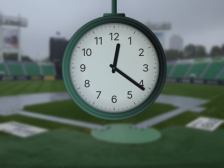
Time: 12h21
